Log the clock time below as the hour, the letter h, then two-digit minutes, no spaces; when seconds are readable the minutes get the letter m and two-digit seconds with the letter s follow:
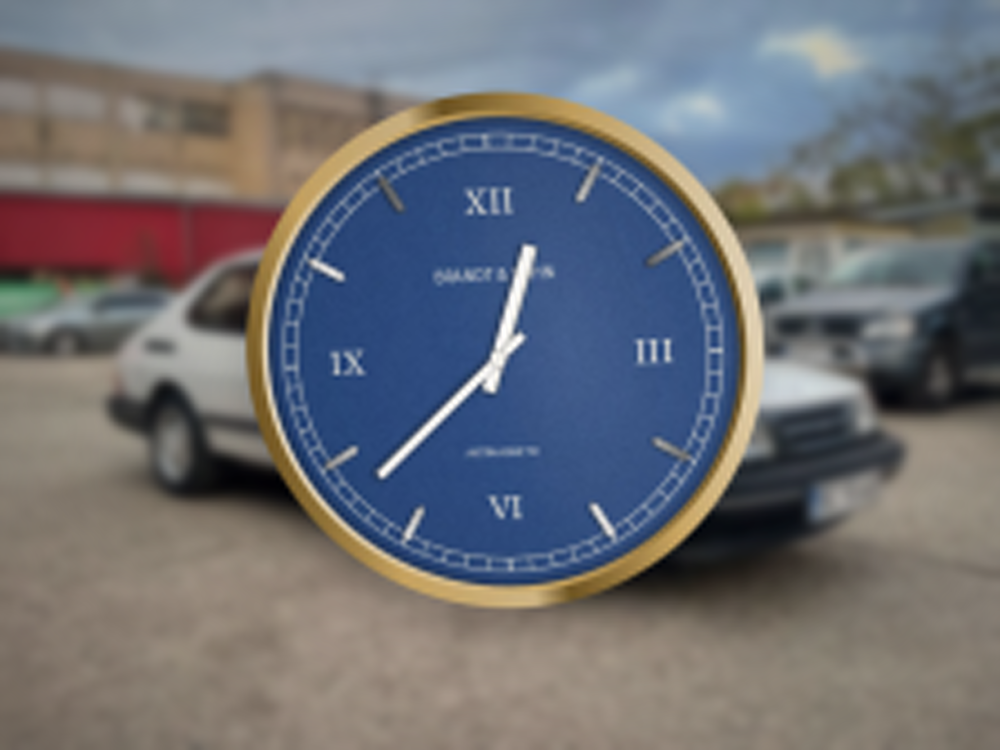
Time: 12h38
